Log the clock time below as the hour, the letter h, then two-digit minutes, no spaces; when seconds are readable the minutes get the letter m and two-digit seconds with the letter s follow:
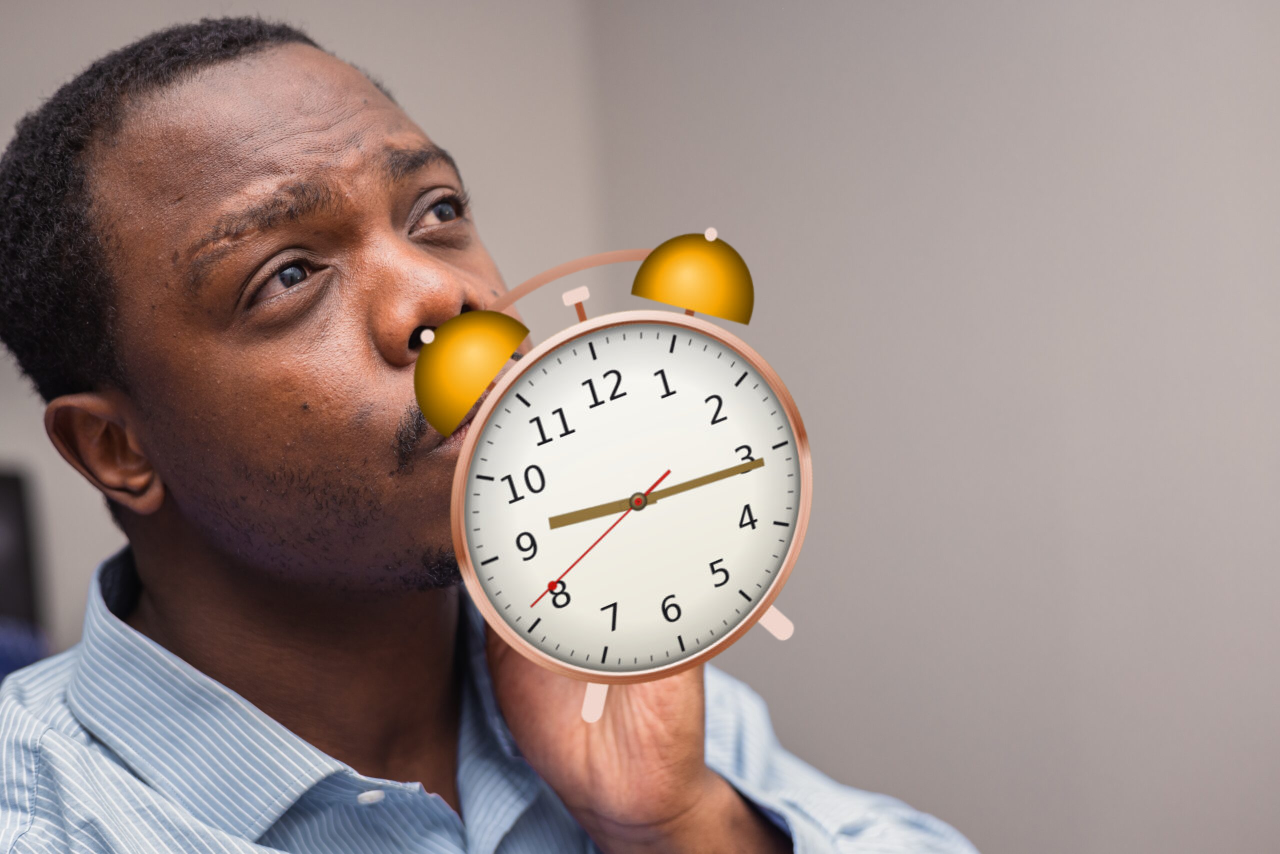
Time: 9h15m41s
